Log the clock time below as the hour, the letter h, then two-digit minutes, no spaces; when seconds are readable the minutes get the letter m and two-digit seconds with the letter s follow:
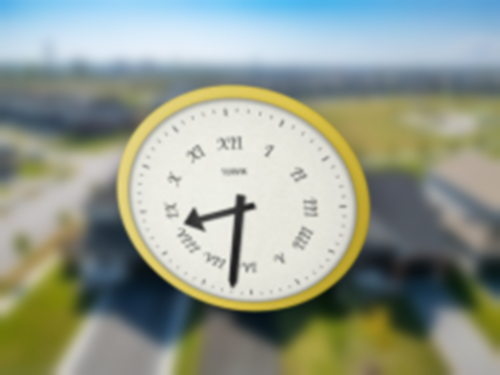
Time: 8h32
